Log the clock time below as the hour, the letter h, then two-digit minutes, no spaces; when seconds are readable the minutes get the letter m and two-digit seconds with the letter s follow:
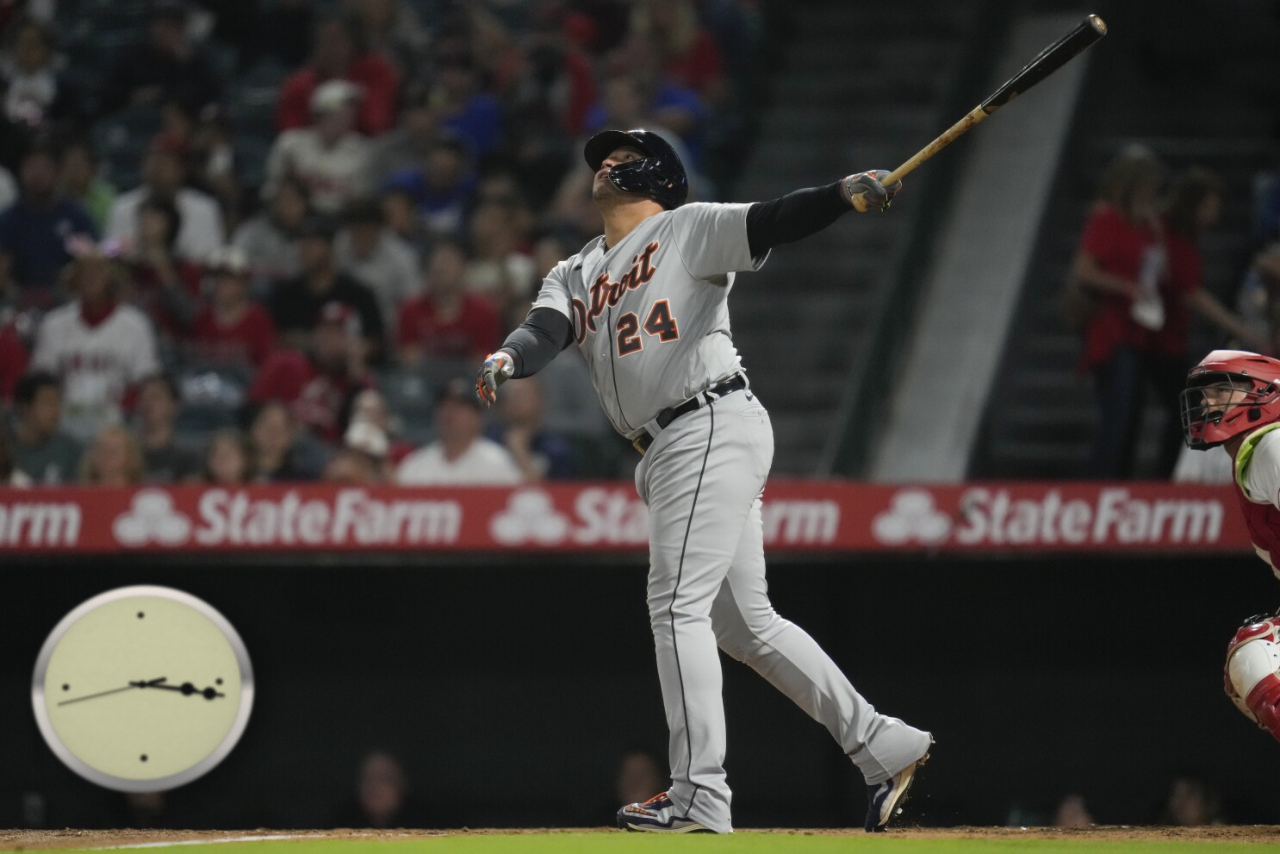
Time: 3h16m43s
